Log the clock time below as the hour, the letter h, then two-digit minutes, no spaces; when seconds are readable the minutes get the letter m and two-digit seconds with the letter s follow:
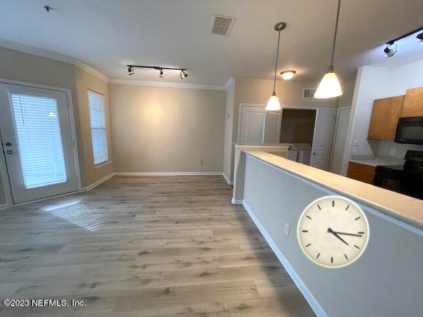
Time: 4h16
